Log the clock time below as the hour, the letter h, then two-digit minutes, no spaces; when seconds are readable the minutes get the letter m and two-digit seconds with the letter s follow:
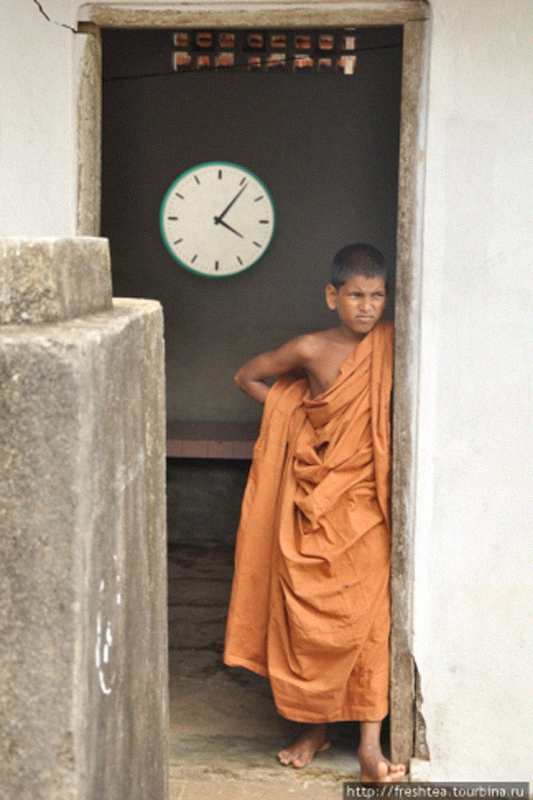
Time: 4h06
